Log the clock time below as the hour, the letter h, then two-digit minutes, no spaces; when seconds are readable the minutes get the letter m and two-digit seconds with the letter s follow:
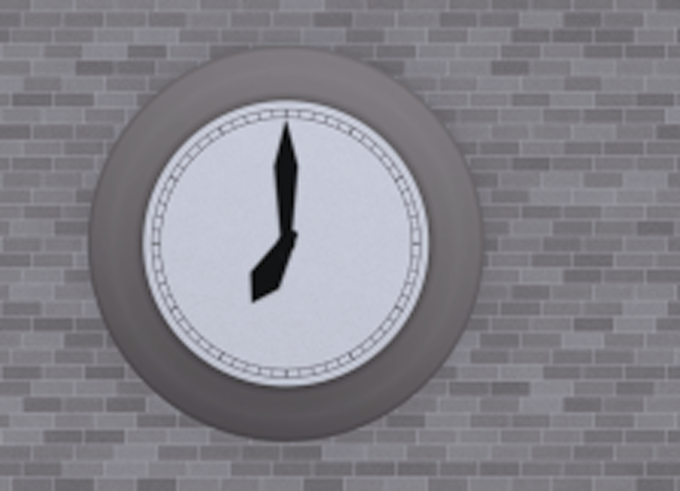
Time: 7h00
